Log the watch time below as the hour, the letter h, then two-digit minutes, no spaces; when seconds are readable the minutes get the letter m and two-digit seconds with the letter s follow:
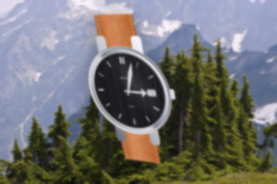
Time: 3h03
